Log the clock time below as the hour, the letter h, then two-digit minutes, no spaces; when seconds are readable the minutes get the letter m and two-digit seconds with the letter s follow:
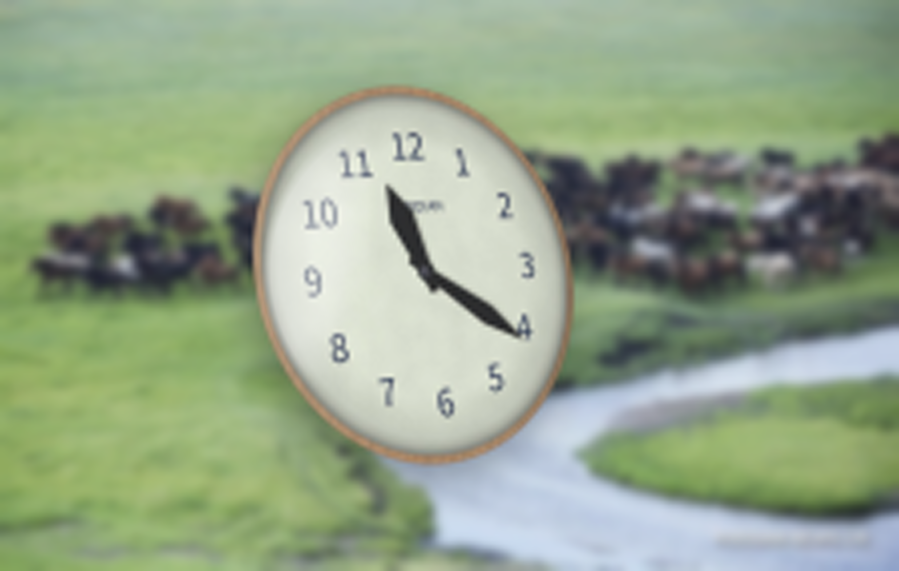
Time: 11h21
